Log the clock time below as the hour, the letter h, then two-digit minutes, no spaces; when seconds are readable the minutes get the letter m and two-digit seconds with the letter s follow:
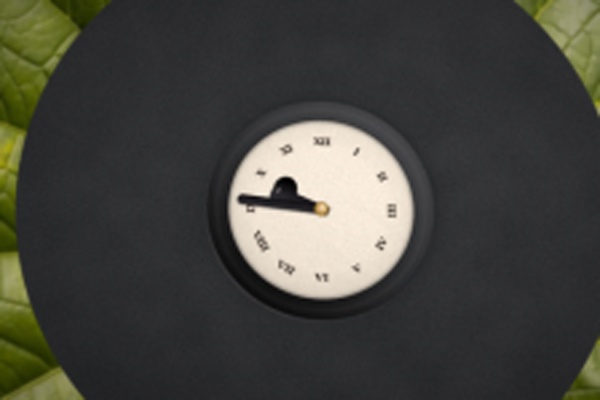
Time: 9h46
